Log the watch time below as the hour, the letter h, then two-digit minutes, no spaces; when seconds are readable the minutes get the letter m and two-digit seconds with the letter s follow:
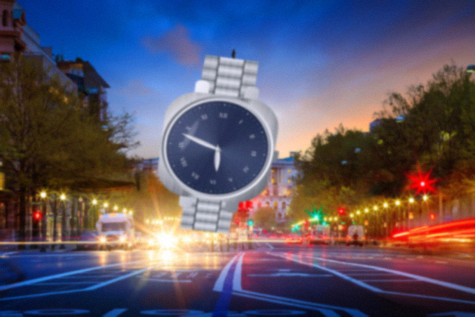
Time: 5h48
